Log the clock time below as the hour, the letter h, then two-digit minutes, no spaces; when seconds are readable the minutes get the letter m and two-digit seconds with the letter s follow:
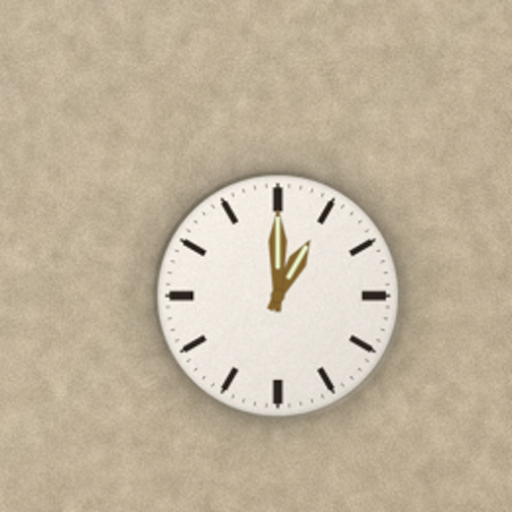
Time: 1h00
